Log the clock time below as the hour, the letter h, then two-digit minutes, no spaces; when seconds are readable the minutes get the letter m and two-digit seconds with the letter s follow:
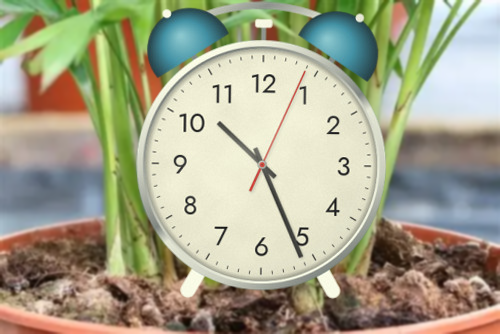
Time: 10h26m04s
